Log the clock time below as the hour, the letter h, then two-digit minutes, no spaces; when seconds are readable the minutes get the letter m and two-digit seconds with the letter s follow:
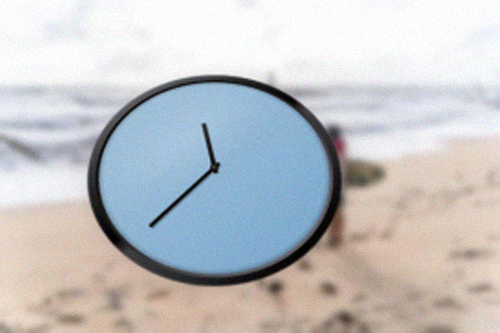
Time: 11h37
